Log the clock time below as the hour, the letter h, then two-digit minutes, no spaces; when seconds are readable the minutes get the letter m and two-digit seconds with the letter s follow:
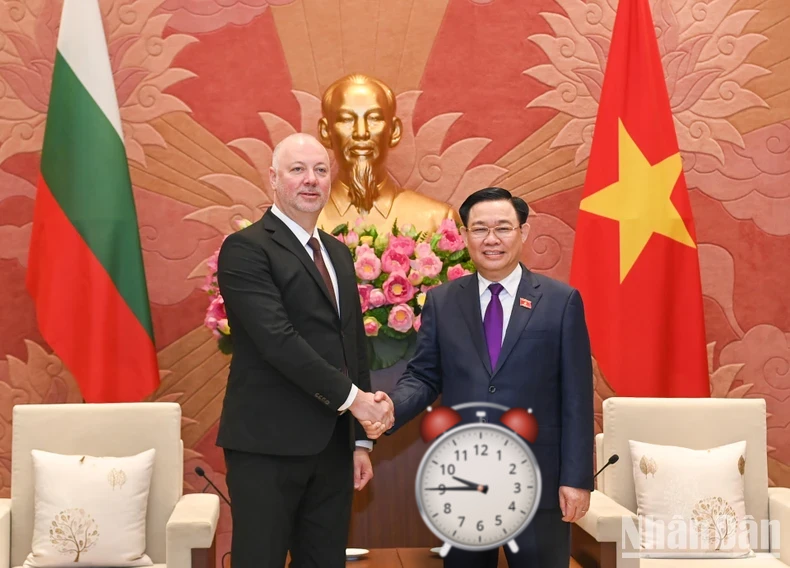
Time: 9h45
